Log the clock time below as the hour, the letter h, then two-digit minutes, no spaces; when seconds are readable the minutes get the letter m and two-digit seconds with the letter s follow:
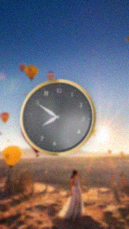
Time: 7h50
